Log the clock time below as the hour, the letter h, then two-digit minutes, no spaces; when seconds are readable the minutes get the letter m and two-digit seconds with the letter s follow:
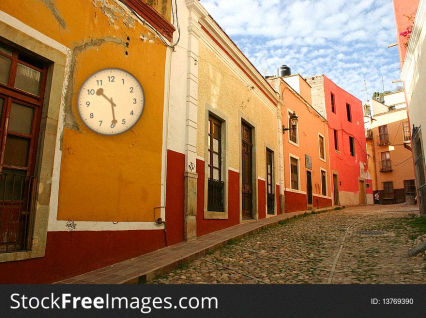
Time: 10h29
